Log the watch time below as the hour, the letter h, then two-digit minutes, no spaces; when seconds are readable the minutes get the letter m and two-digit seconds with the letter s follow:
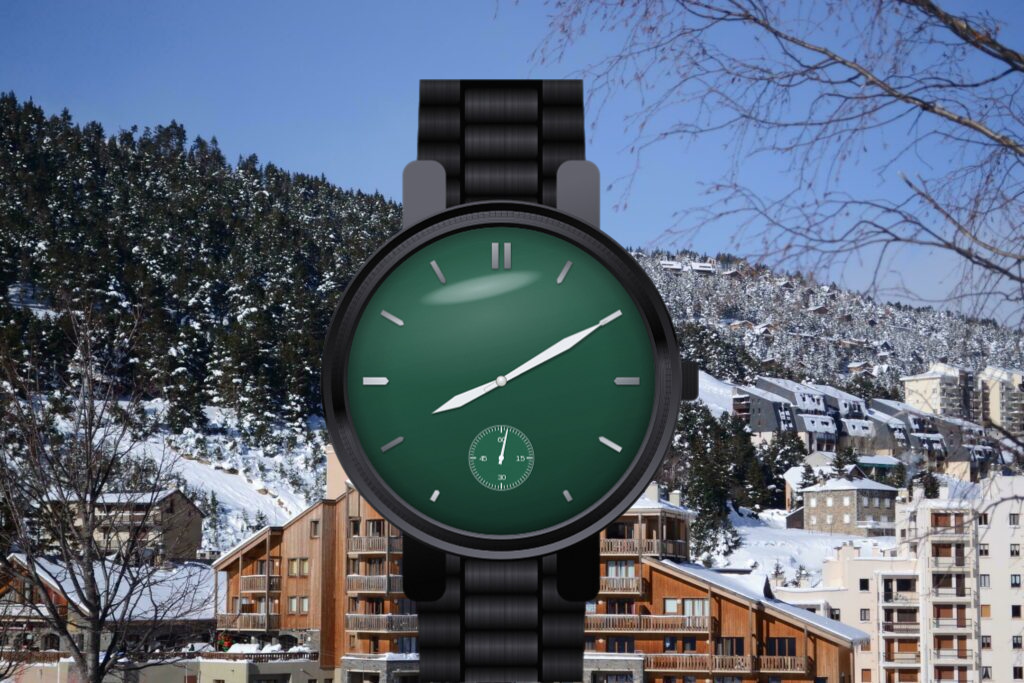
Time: 8h10m02s
